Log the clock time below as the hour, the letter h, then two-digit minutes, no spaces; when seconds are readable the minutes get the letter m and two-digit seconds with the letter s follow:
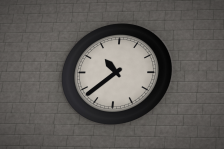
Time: 10h38
